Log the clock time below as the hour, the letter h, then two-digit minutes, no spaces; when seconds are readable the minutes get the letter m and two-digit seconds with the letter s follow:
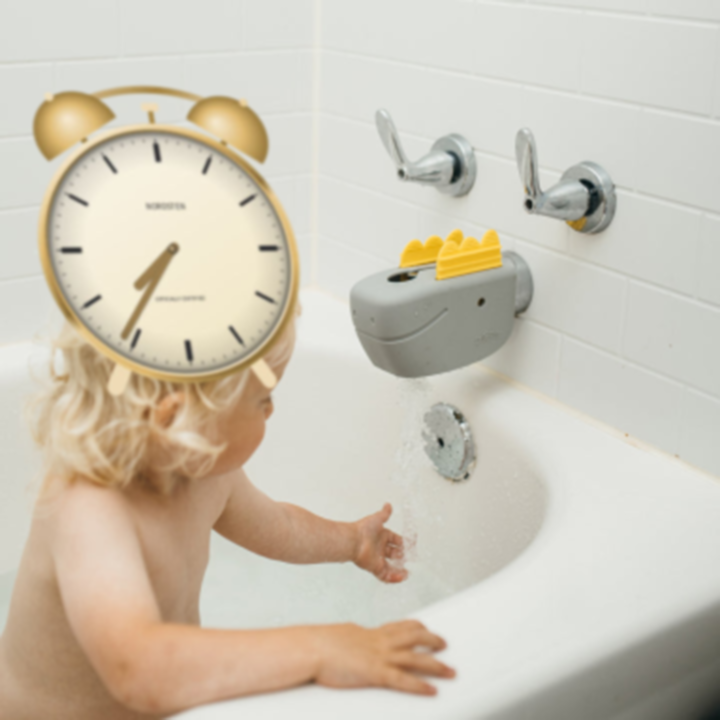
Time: 7h36
